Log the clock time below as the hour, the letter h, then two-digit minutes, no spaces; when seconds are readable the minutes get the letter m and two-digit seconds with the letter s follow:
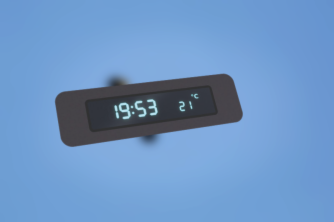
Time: 19h53
